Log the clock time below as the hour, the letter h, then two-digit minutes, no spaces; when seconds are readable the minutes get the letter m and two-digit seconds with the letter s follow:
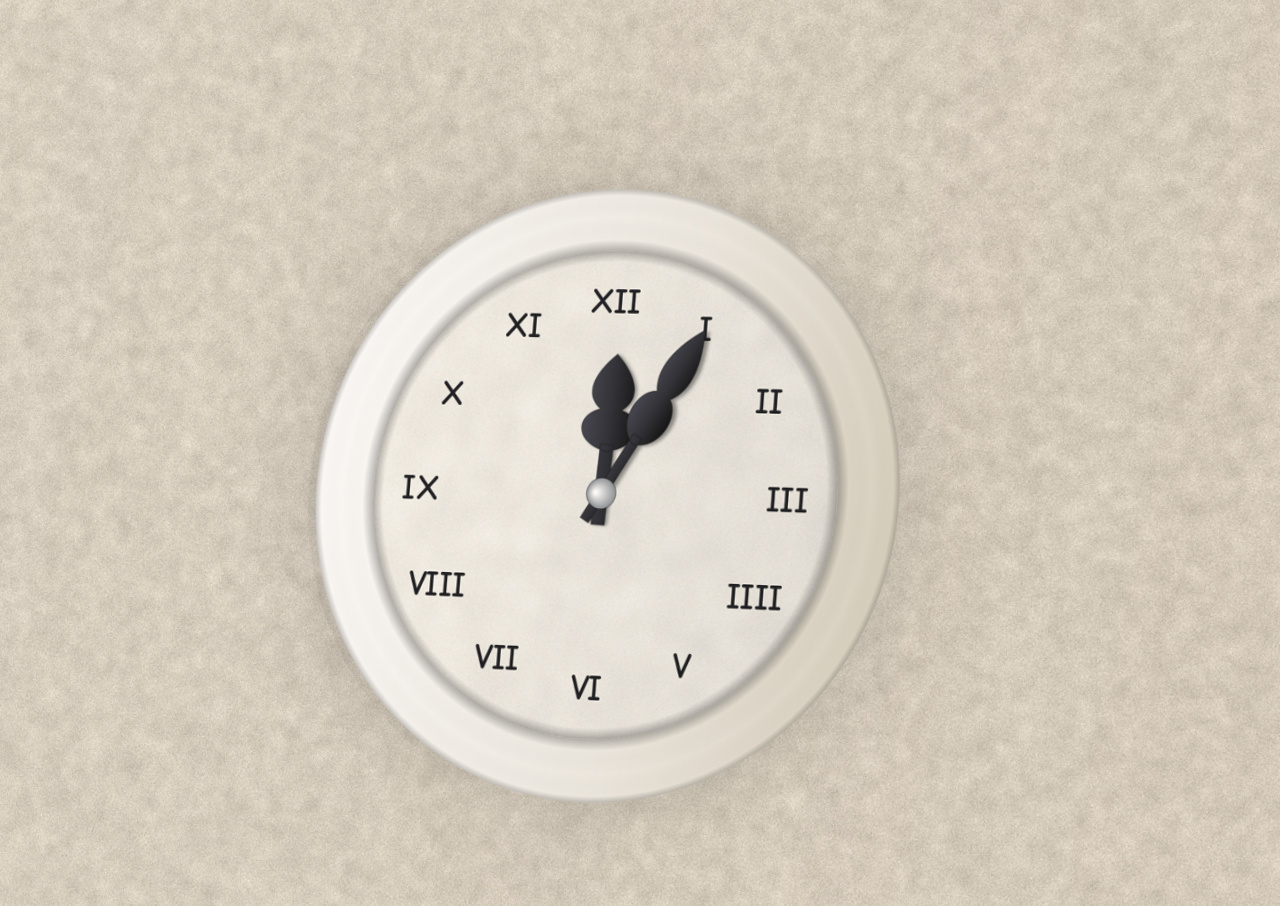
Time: 12h05
